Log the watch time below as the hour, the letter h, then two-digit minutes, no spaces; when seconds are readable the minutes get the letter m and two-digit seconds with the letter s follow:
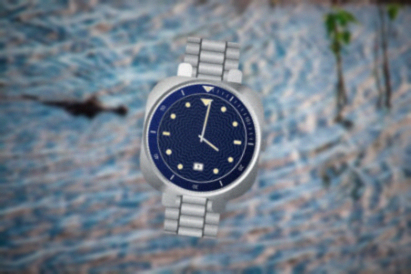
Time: 4h01
